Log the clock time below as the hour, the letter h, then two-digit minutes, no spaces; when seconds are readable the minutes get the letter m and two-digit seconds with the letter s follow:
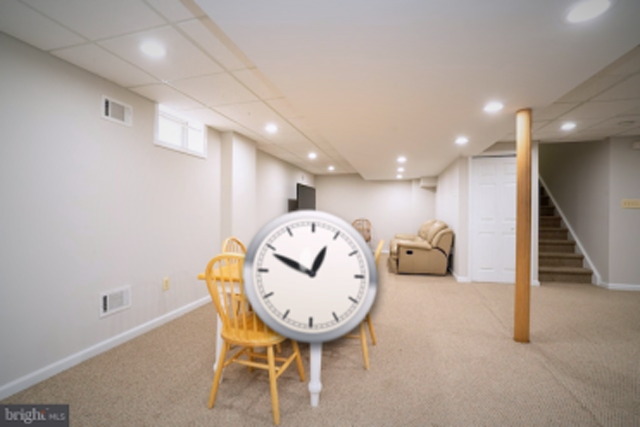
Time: 12h49
